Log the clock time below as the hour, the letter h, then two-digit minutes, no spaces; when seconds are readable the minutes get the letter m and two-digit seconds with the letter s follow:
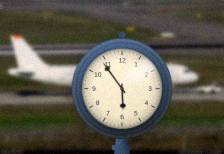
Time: 5h54
